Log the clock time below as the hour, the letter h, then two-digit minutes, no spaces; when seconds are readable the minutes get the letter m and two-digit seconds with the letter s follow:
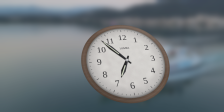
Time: 6h53
